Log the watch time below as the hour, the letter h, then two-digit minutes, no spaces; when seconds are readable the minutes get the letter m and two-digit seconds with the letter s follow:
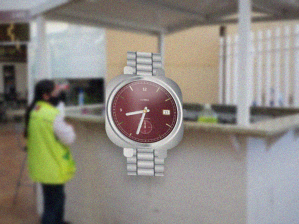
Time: 8h33
